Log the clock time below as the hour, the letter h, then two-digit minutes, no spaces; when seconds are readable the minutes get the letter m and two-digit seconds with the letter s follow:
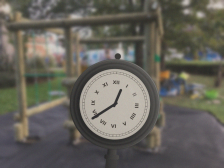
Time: 12h39
